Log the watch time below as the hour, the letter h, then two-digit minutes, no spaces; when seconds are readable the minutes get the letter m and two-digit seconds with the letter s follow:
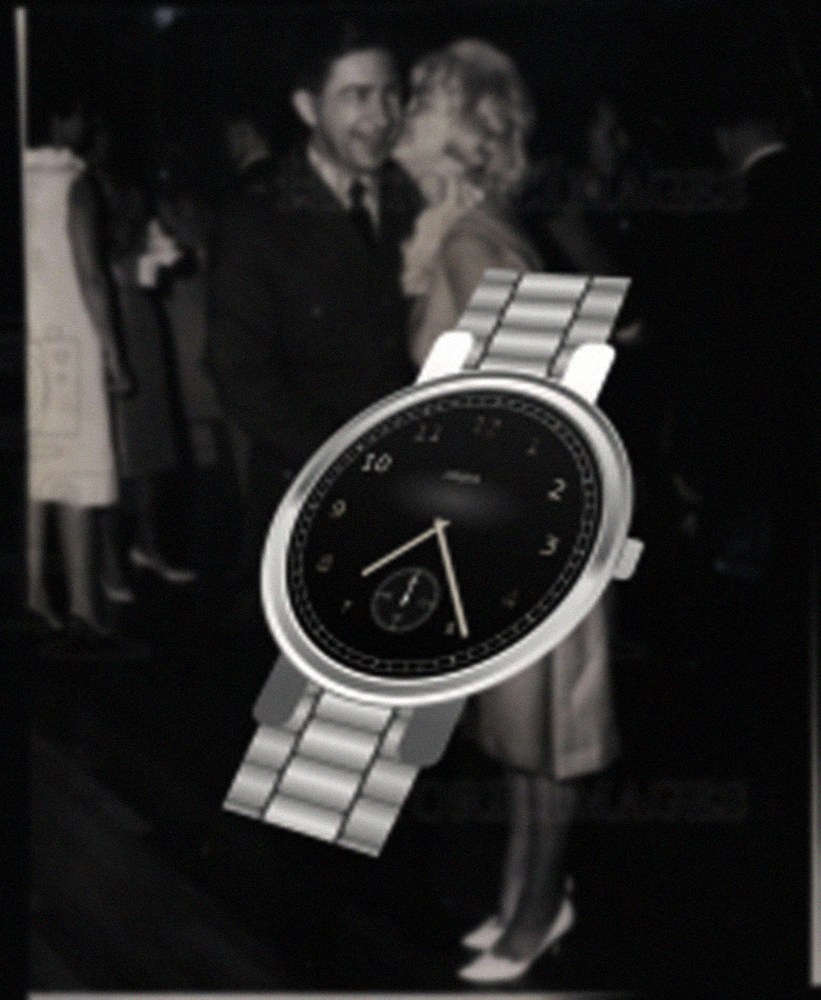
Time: 7h24
